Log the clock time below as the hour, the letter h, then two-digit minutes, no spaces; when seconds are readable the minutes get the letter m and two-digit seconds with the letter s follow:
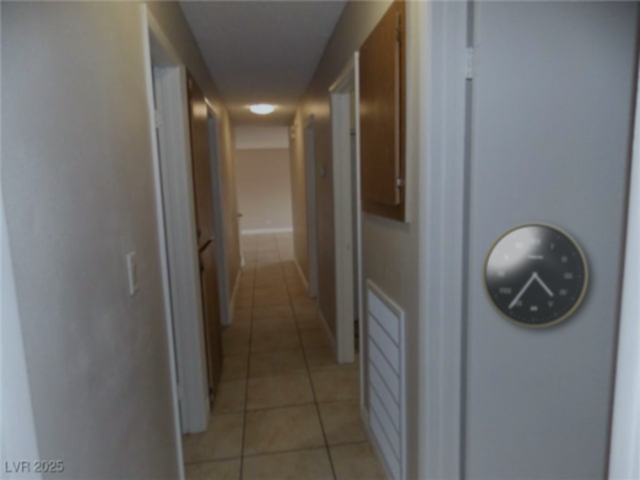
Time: 4h36
